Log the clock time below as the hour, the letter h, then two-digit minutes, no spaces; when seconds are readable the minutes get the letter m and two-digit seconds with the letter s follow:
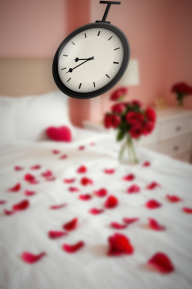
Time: 8h38
